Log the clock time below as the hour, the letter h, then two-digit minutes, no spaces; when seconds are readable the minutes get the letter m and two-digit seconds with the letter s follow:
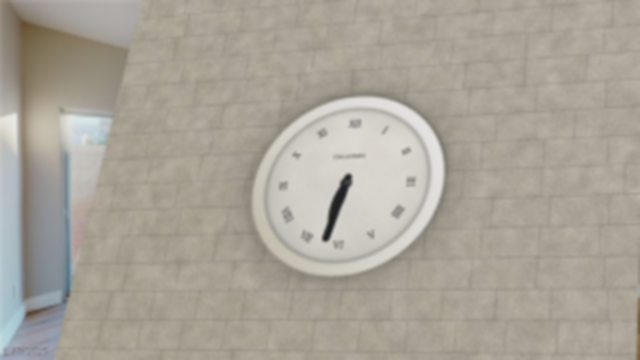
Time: 6h32
